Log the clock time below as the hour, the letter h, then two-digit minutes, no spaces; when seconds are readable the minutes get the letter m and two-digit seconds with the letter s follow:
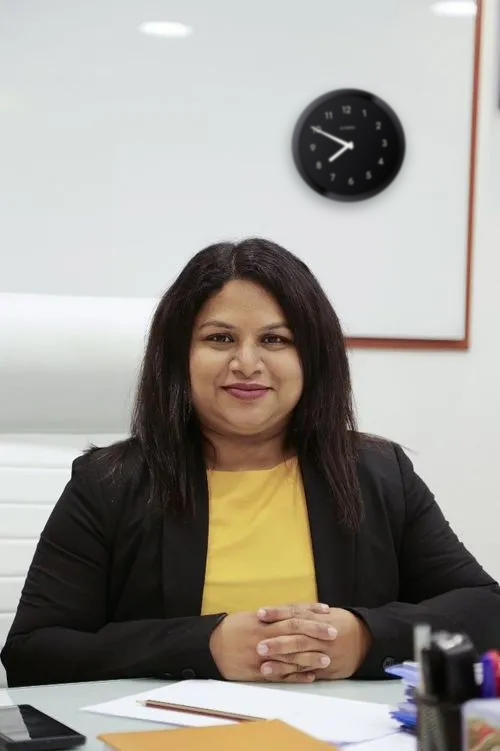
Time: 7h50
